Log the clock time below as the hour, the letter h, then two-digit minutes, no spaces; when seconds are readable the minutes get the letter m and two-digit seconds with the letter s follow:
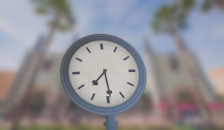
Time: 7h29
